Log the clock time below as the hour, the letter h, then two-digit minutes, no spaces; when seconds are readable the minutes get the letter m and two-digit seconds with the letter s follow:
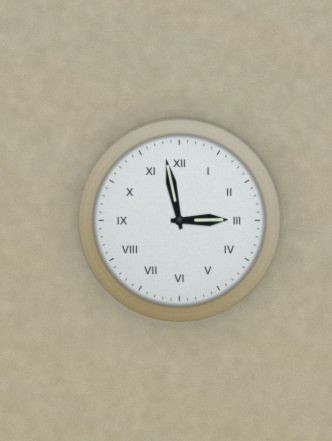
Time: 2h58
